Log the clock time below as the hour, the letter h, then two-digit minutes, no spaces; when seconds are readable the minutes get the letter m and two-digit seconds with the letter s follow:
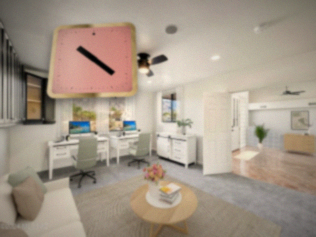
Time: 10h22
